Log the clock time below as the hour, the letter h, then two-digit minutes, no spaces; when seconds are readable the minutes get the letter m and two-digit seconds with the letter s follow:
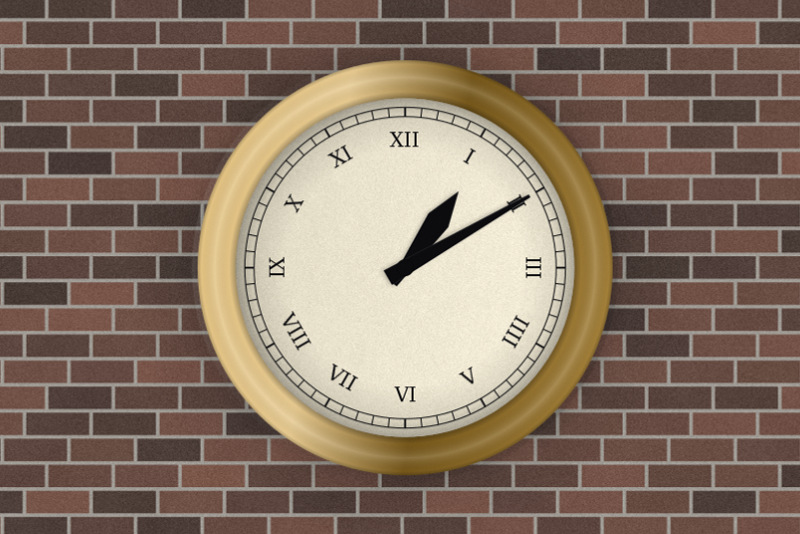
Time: 1h10
